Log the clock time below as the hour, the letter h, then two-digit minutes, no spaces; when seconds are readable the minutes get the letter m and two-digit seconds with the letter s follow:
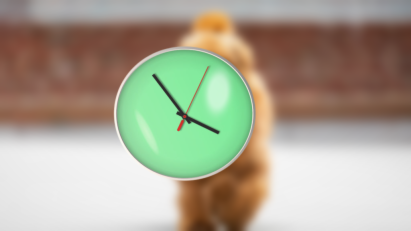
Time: 3h54m04s
